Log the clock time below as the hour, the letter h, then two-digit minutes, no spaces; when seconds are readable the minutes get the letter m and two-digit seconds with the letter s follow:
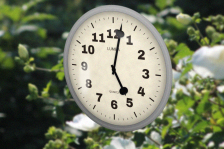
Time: 5h02
